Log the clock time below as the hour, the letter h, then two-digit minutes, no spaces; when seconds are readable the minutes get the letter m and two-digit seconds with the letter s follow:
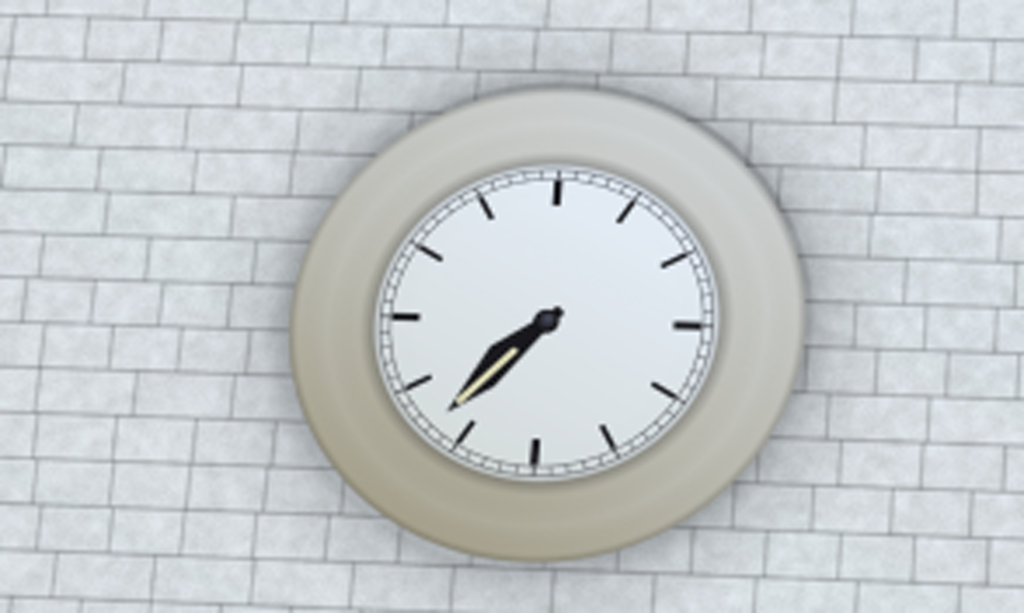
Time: 7h37
